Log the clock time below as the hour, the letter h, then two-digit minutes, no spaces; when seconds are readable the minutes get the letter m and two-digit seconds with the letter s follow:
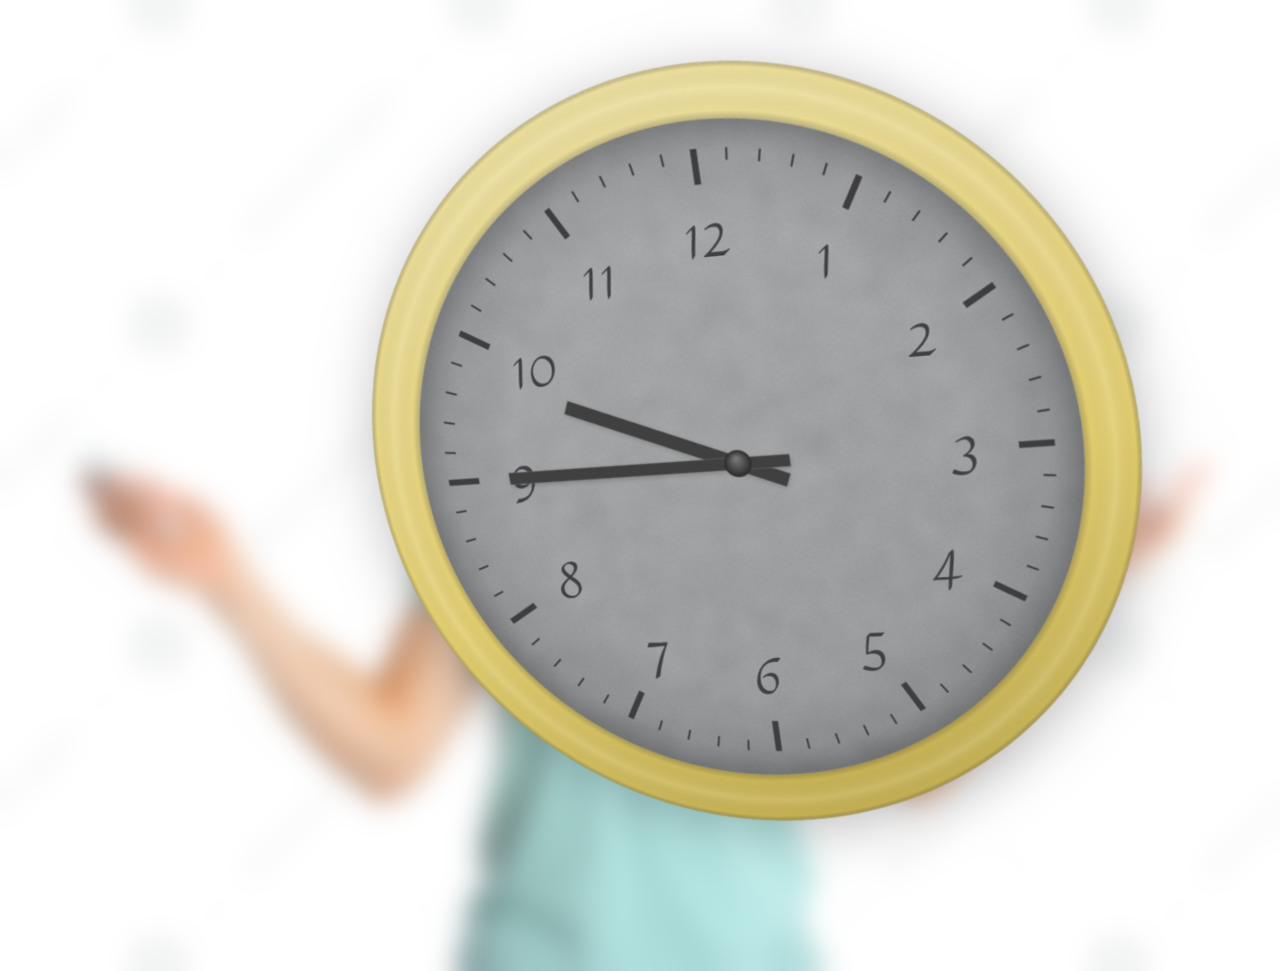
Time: 9h45
